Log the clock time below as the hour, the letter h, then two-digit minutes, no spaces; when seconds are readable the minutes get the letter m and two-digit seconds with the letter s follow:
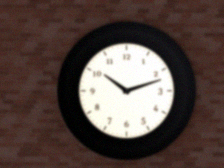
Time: 10h12
